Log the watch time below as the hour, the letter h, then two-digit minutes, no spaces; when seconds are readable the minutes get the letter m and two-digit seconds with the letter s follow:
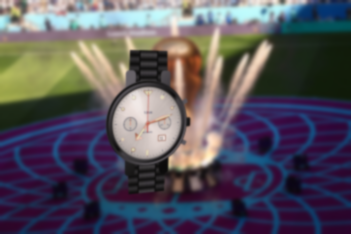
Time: 7h12
